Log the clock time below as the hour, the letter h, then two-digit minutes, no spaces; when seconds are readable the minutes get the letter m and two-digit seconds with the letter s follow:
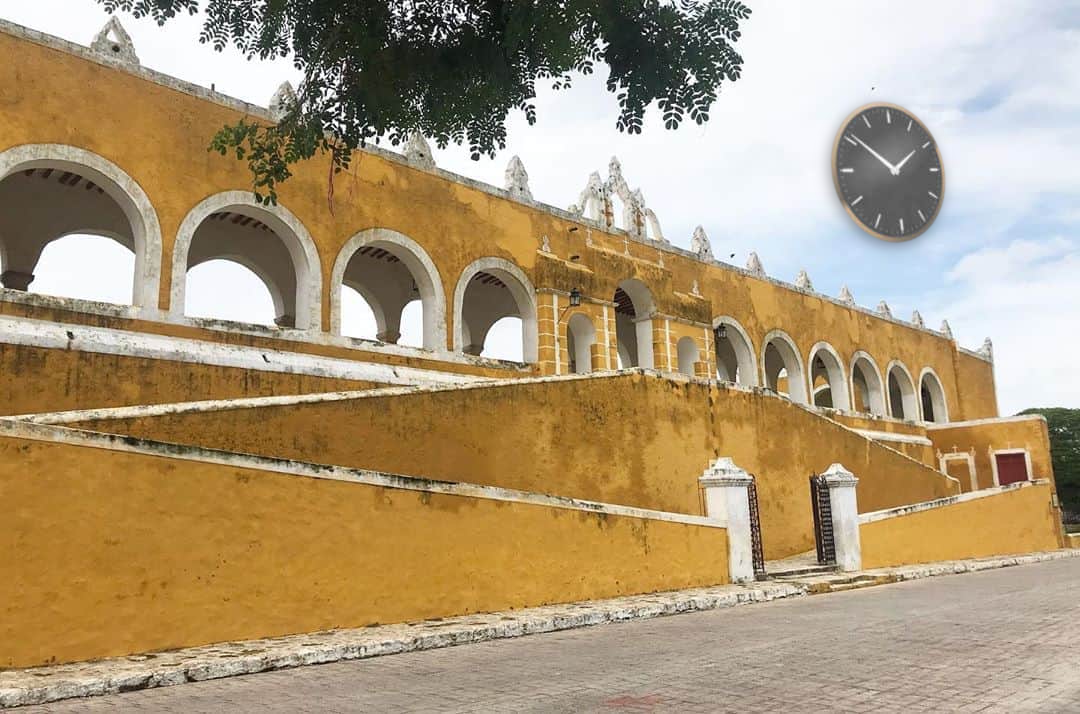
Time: 1h51
